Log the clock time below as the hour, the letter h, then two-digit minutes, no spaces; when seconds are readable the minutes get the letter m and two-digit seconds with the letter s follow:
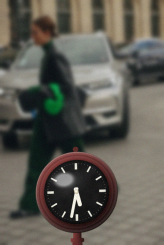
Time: 5h32
